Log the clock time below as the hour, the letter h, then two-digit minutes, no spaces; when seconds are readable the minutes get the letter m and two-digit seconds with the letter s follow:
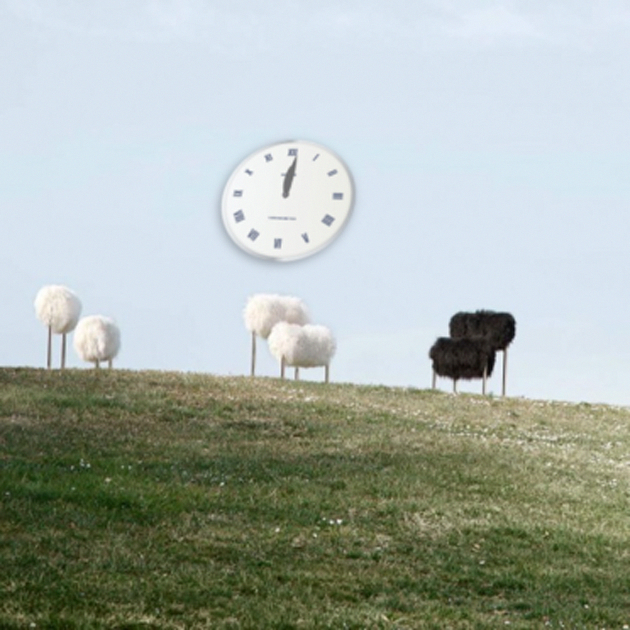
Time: 12h01
